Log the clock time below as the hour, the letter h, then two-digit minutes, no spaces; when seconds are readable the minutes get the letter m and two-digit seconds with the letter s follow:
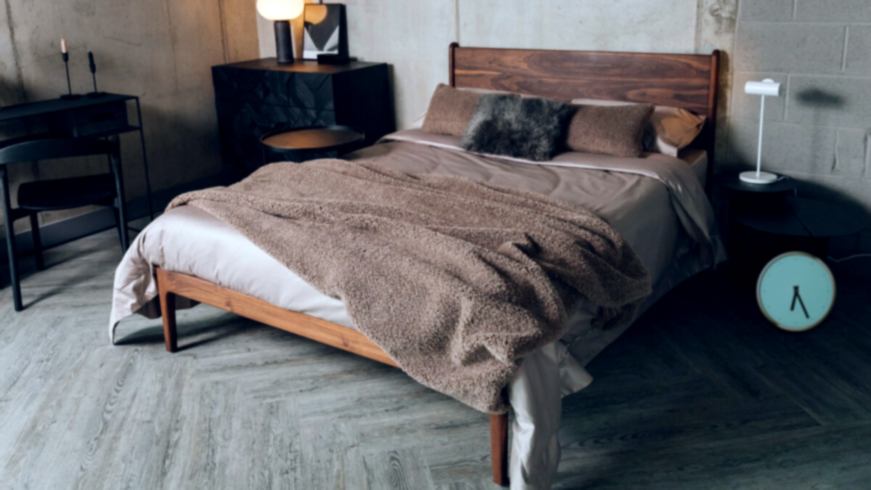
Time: 6h26
